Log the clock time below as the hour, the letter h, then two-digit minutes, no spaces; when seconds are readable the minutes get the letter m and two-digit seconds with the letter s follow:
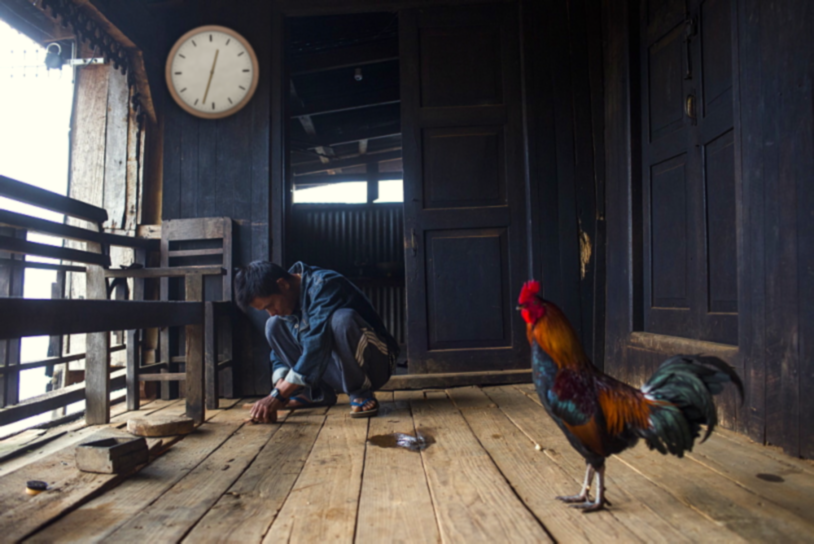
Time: 12h33
